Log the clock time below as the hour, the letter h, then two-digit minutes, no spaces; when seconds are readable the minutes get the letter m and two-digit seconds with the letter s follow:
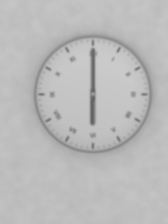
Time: 6h00
